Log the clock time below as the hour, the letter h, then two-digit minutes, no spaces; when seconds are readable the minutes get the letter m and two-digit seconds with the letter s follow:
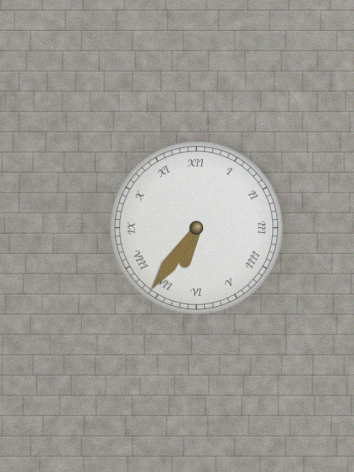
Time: 6h36
